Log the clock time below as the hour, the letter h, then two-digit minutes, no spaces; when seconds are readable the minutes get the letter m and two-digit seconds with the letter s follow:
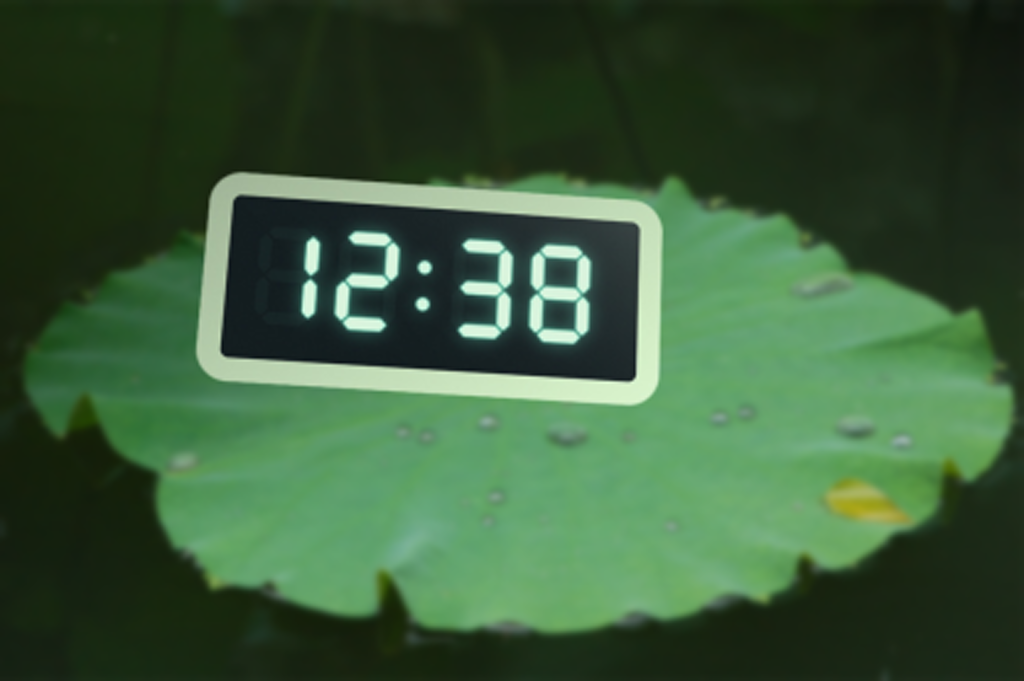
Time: 12h38
